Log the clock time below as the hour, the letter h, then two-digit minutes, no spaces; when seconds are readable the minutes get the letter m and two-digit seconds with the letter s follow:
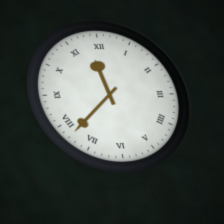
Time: 11h38
